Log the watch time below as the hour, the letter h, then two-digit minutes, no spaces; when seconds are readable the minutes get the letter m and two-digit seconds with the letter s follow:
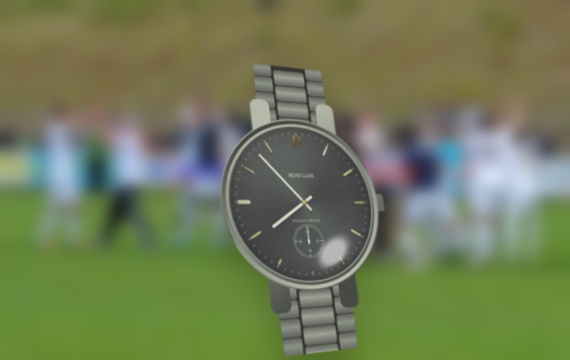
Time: 7h53
